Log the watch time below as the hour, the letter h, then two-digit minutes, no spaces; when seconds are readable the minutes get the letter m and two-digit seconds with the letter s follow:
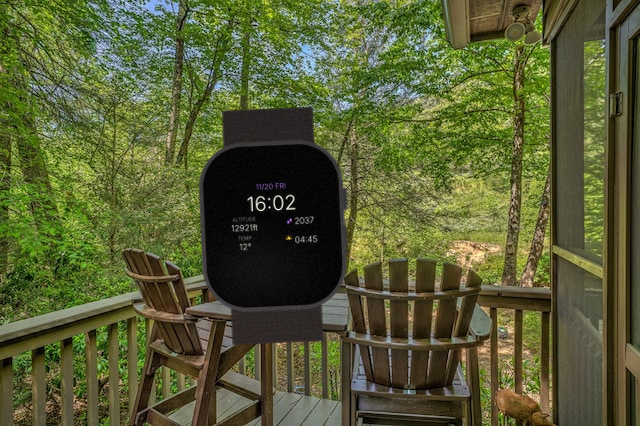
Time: 16h02
